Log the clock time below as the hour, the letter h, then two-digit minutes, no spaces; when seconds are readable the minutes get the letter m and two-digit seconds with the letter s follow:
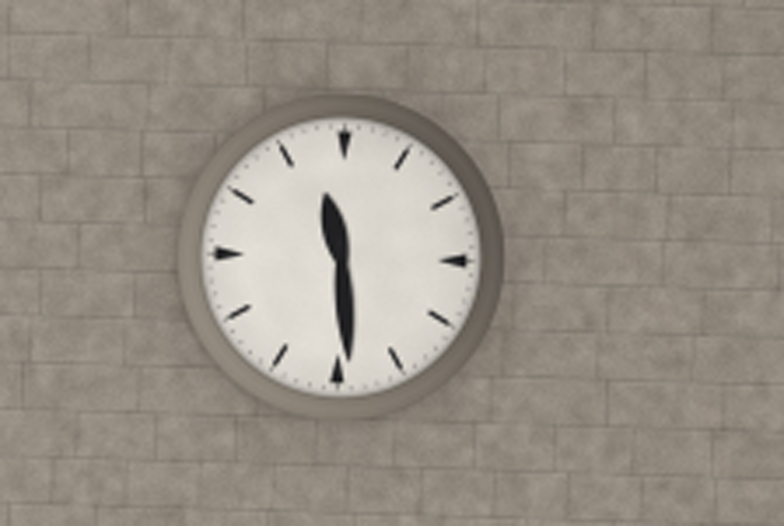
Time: 11h29
